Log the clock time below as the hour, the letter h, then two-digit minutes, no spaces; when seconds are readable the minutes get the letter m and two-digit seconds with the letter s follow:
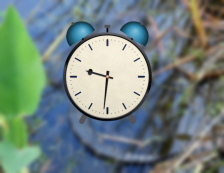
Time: 9h31
